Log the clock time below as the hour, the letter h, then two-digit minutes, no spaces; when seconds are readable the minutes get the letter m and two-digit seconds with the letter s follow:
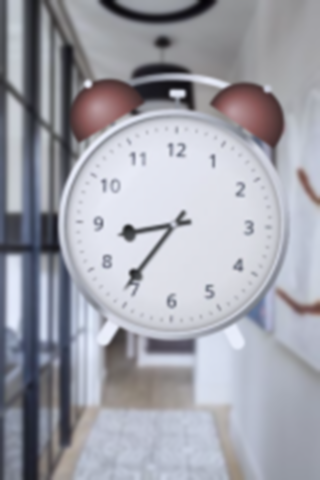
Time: 8h36
